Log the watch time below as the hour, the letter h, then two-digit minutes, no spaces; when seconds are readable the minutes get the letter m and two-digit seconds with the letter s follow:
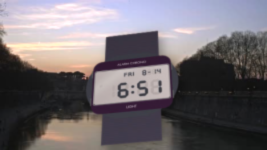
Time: 6h51
